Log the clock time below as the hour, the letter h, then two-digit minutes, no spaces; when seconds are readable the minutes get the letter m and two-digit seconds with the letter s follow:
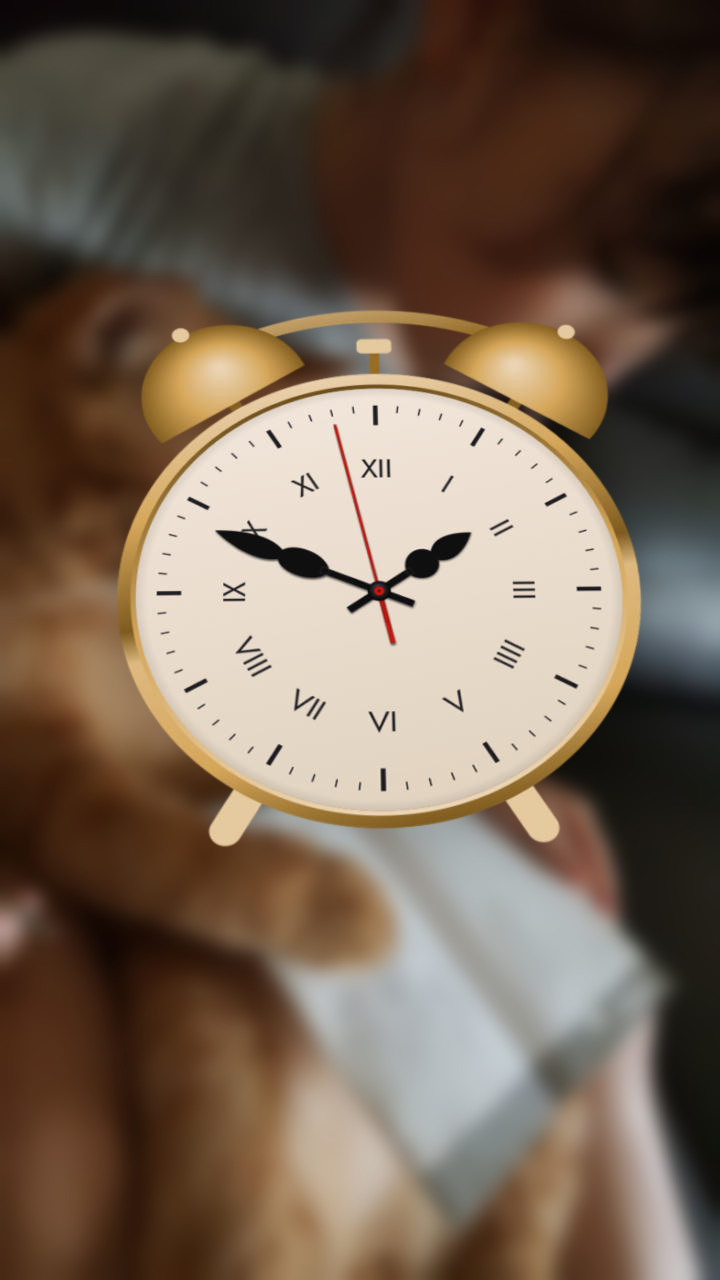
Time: 1h48m58s
